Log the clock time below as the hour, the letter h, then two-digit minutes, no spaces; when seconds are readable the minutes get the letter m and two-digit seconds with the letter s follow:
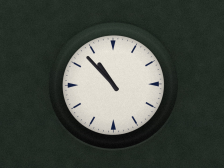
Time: 10h53
